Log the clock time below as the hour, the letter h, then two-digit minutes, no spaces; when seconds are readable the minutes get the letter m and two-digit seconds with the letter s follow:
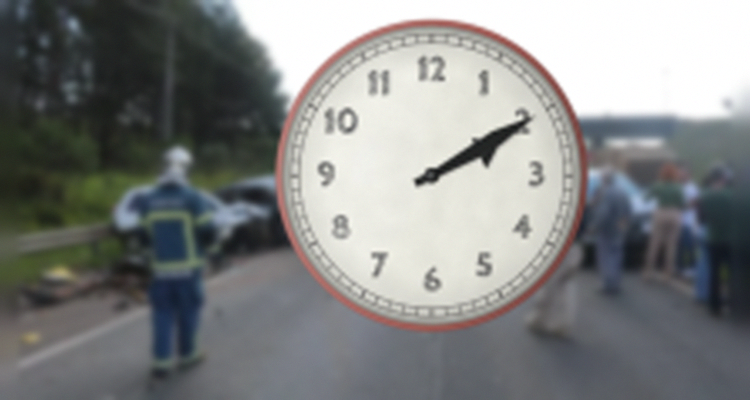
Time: 2h10
